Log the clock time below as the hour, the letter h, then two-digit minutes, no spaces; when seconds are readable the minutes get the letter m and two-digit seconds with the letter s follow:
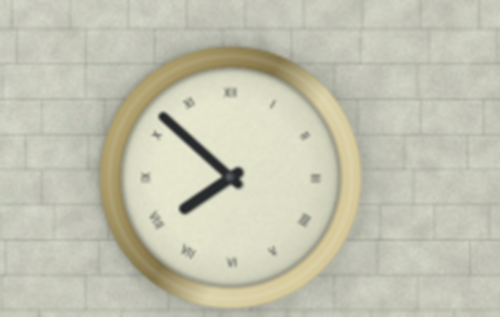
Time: 7h52
